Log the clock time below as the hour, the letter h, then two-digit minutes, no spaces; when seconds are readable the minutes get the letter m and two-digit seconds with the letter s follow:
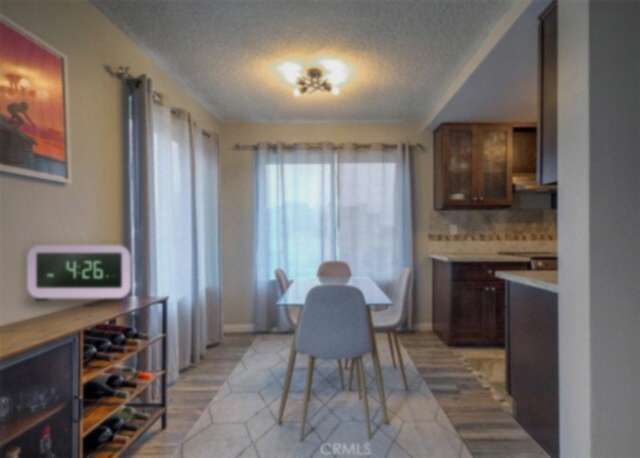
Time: 4h26
